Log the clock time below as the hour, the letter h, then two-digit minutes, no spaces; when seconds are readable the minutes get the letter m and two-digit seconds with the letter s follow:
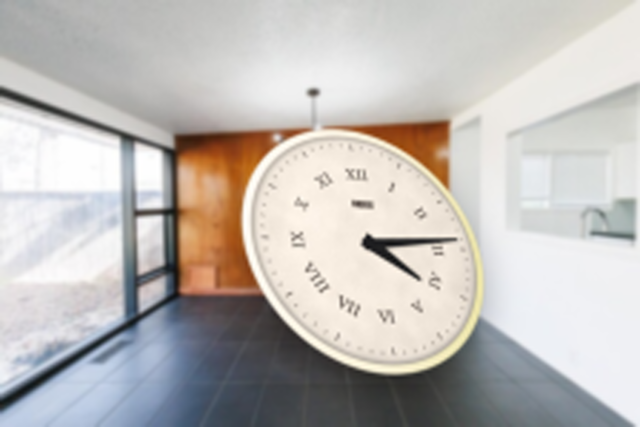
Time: 4h14
